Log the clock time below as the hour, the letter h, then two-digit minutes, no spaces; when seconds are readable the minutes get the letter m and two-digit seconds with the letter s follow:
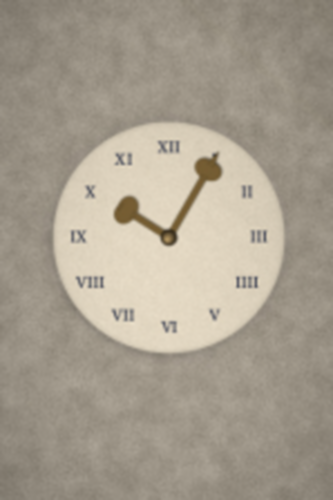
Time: 10h05
